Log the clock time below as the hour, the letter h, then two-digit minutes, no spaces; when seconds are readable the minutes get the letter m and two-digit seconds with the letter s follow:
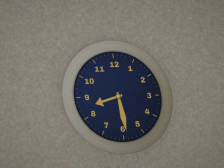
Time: 8h29
